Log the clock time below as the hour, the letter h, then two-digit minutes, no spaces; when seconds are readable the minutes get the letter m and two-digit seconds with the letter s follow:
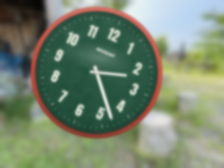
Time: 2h23
